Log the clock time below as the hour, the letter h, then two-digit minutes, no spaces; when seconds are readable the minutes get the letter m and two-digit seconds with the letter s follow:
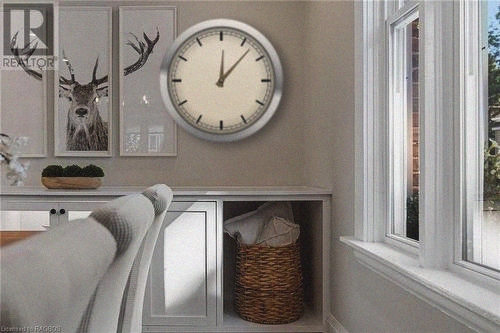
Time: 12h07
